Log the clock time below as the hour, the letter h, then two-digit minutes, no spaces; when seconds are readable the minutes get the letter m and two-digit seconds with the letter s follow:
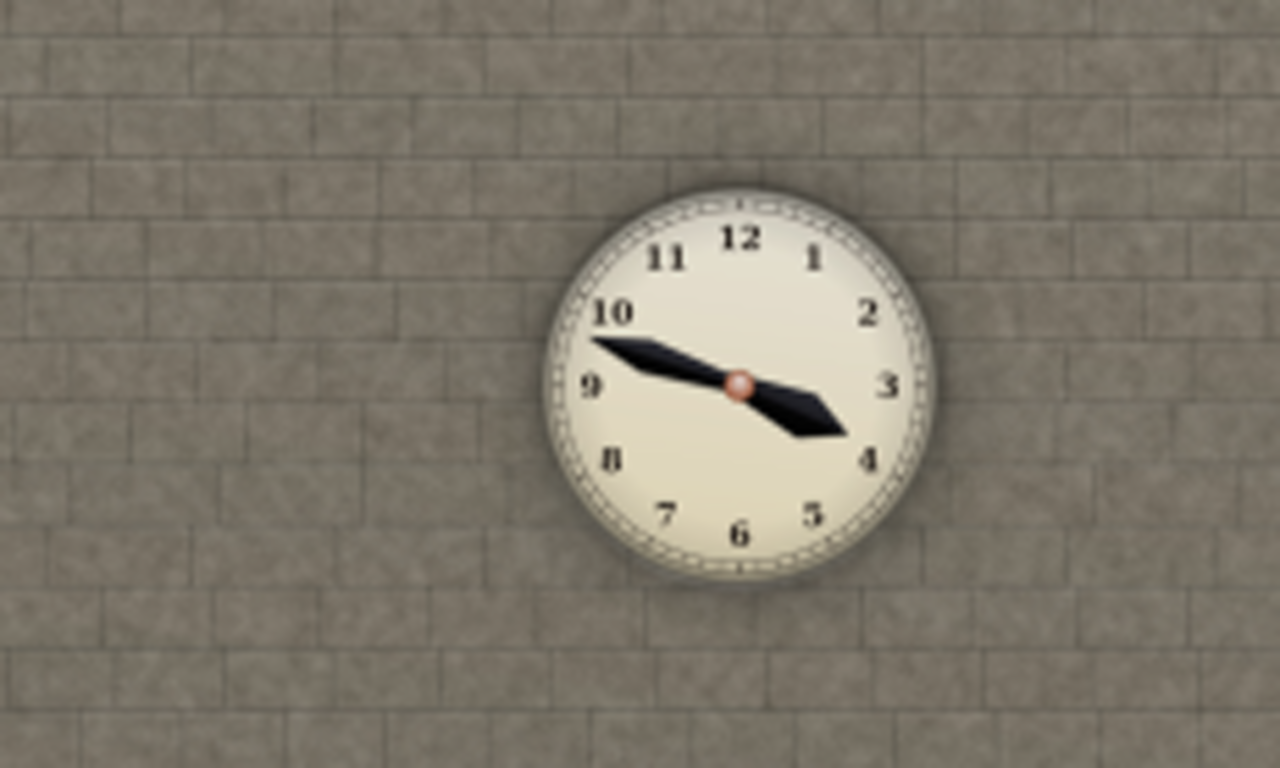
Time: 3h48
